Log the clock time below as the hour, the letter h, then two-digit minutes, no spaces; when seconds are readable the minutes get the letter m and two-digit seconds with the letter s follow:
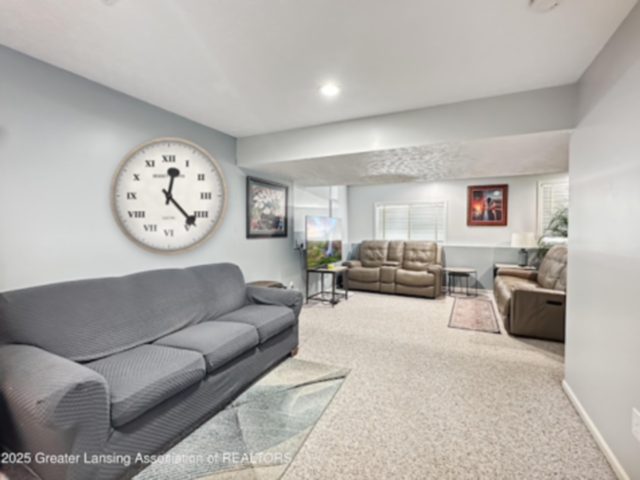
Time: 12h23
